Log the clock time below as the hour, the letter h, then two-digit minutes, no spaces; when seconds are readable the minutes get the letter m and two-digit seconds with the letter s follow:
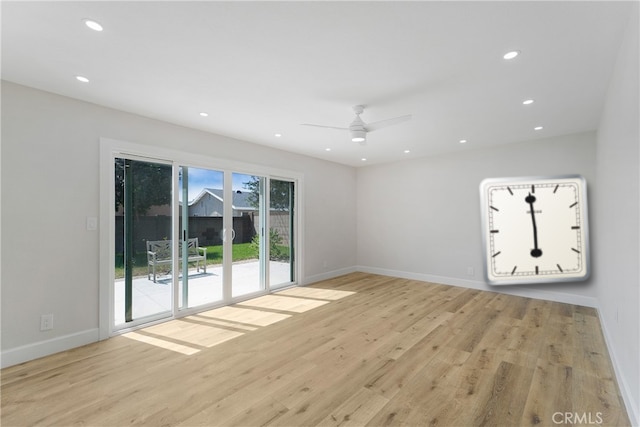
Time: 5h59
